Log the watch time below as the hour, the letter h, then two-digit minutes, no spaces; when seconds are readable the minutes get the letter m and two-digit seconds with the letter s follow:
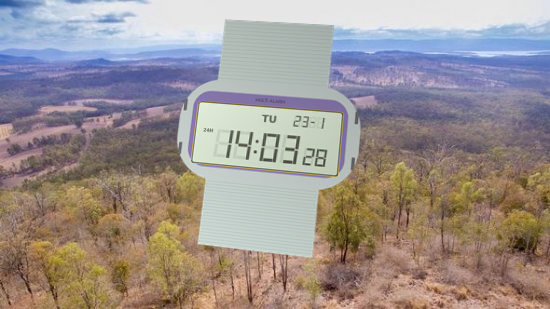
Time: 14h03m28s
